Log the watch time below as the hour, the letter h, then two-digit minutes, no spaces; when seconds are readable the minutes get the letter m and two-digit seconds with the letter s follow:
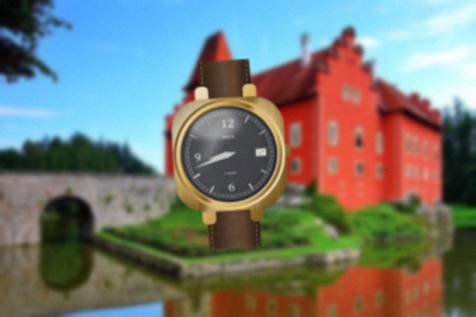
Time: 8h42
